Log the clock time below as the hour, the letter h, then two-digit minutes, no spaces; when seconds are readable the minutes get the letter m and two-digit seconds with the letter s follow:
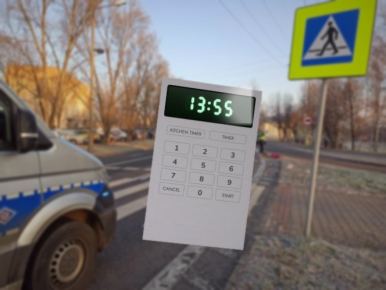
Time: 13h55
